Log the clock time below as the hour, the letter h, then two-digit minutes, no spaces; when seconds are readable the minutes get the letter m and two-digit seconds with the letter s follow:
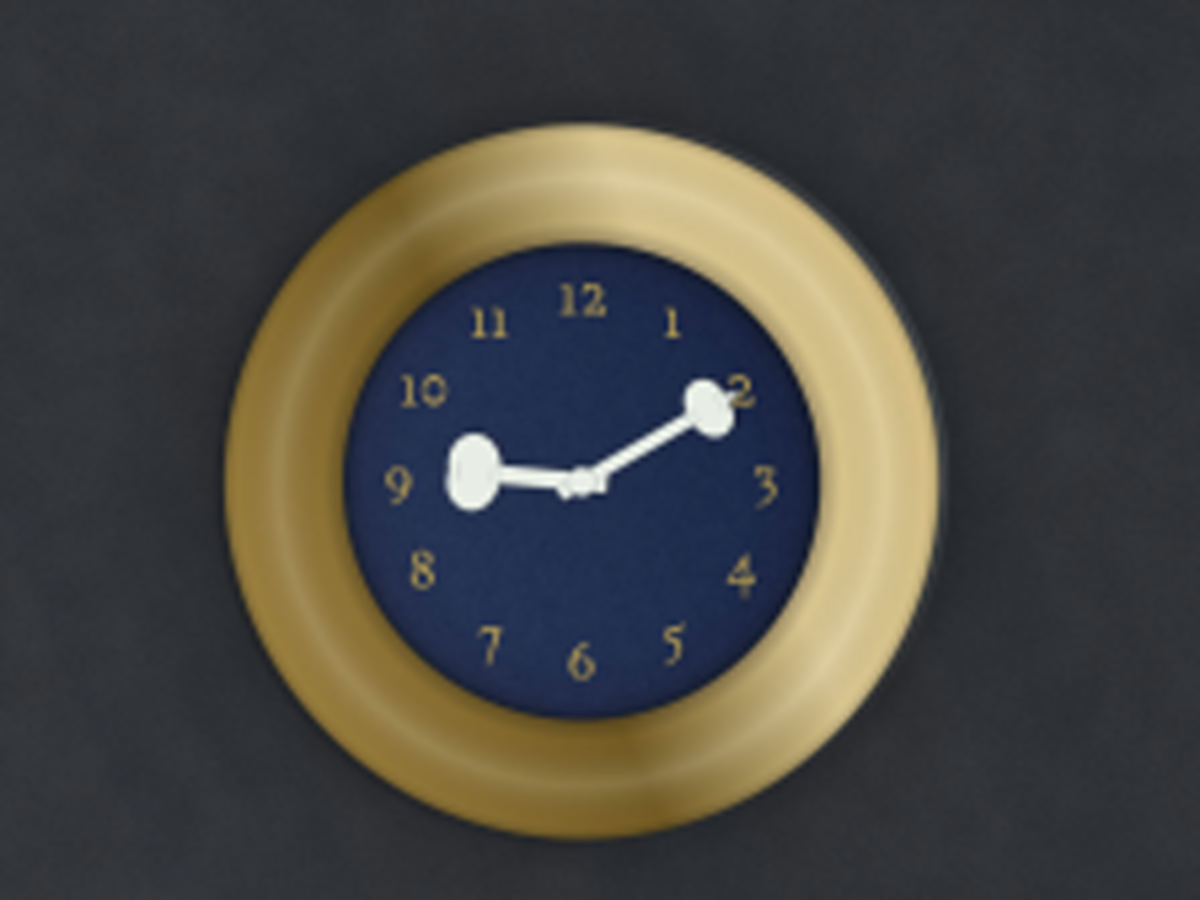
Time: 9h10
